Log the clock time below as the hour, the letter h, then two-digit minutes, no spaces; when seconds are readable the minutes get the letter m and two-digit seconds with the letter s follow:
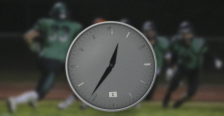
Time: 12h36
